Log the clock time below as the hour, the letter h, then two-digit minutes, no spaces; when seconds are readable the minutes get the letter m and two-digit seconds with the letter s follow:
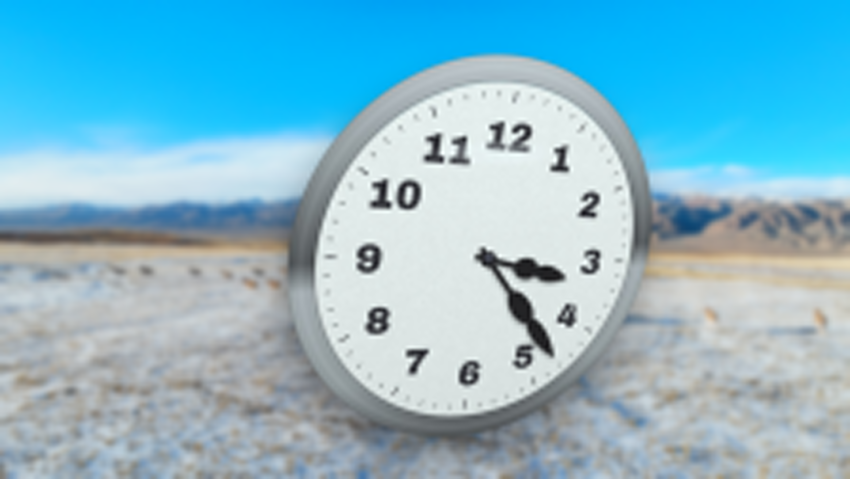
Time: 3h23
